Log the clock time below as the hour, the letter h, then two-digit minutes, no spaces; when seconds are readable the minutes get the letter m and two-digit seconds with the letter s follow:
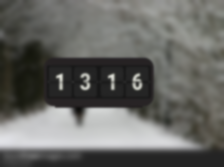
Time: 13h16
